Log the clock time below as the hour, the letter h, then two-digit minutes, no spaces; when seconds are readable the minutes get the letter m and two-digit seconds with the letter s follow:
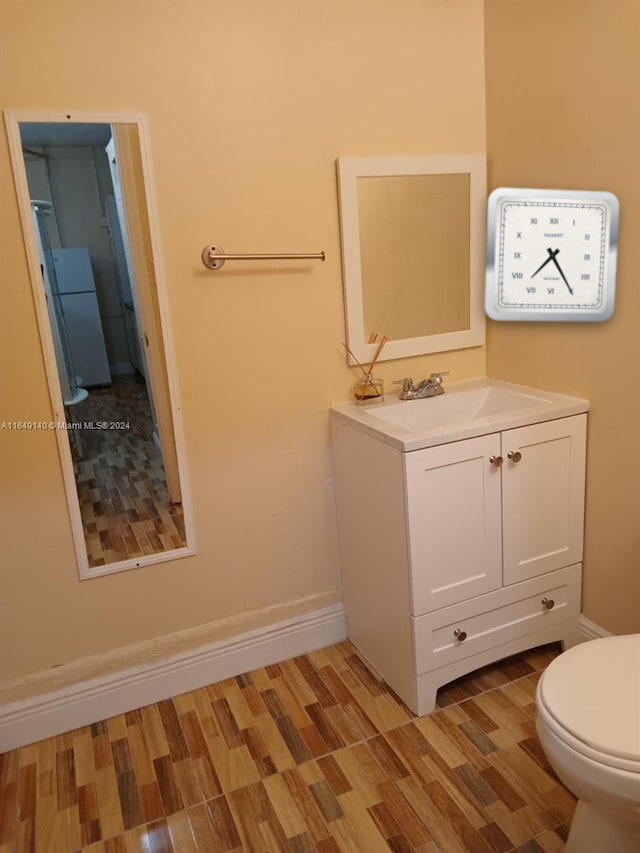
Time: 7h25
